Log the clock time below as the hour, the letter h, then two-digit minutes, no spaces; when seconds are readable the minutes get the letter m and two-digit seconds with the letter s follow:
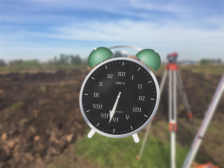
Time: 6h32
